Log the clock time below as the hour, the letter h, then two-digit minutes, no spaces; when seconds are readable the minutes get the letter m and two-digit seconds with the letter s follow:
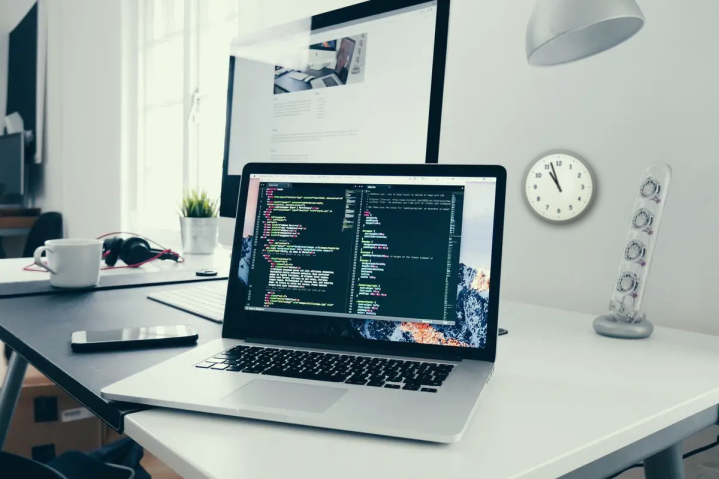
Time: 10h57
